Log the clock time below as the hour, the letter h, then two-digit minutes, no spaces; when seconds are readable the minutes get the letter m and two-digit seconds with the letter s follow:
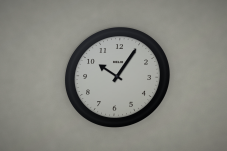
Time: 10h05
